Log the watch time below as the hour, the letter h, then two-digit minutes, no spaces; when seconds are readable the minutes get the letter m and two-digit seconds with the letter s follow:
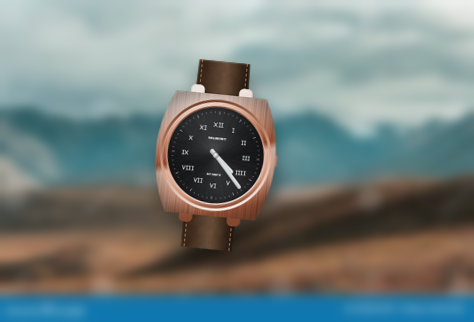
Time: 4h23
